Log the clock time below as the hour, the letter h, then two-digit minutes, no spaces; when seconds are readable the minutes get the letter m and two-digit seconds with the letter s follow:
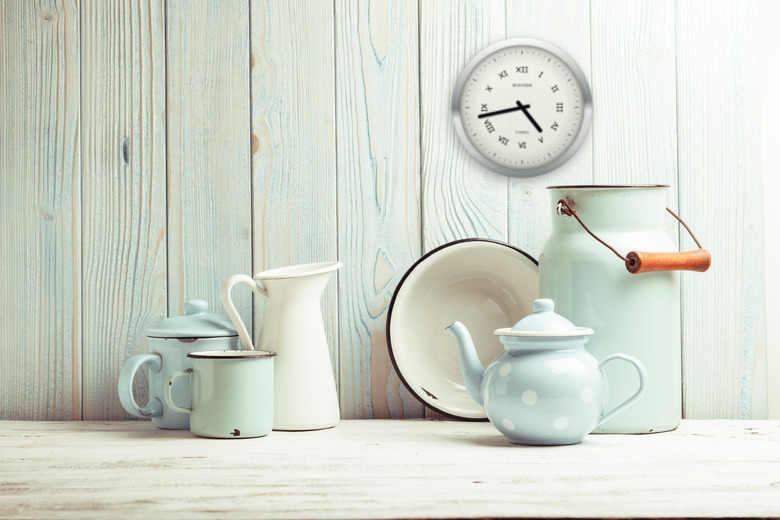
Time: 4h43
